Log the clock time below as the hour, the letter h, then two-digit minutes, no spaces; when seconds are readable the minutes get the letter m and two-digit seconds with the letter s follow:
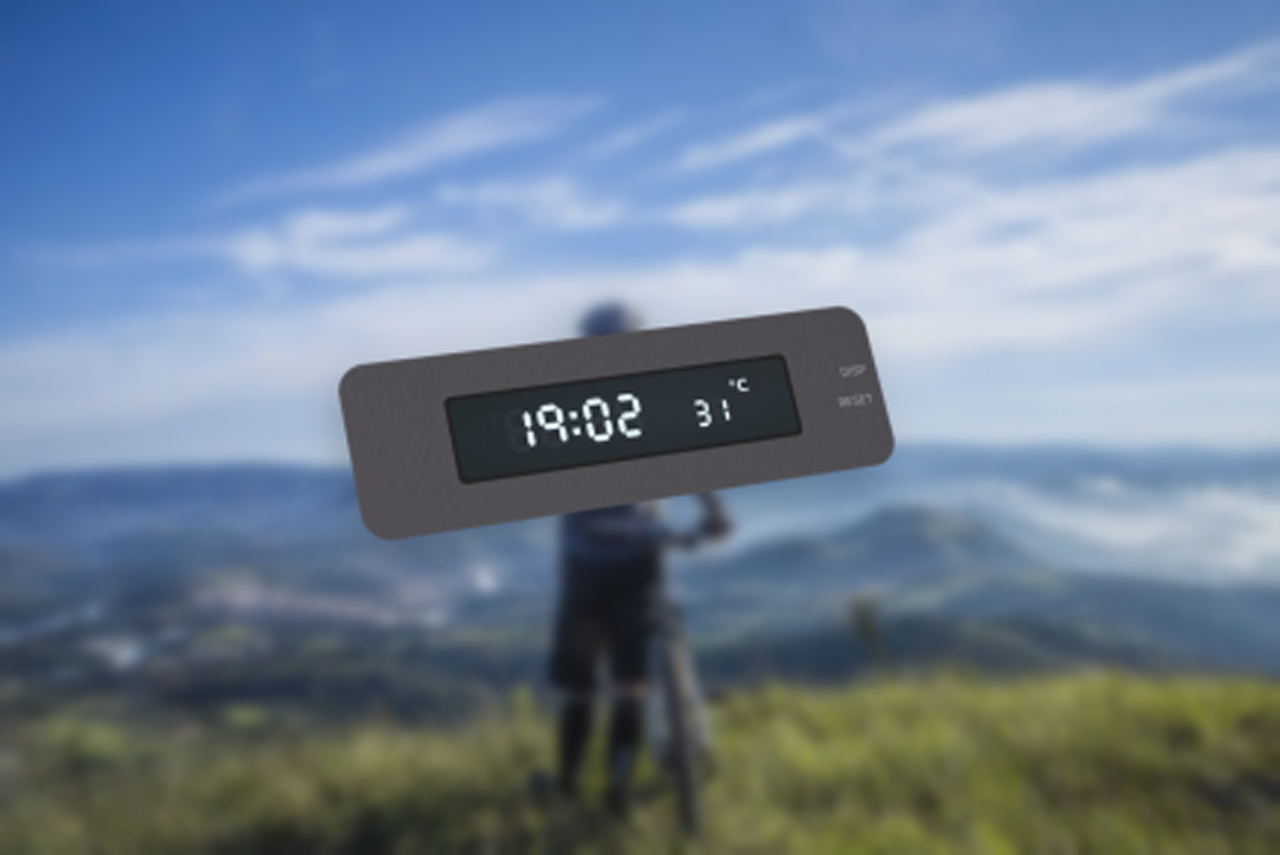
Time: 19h02
